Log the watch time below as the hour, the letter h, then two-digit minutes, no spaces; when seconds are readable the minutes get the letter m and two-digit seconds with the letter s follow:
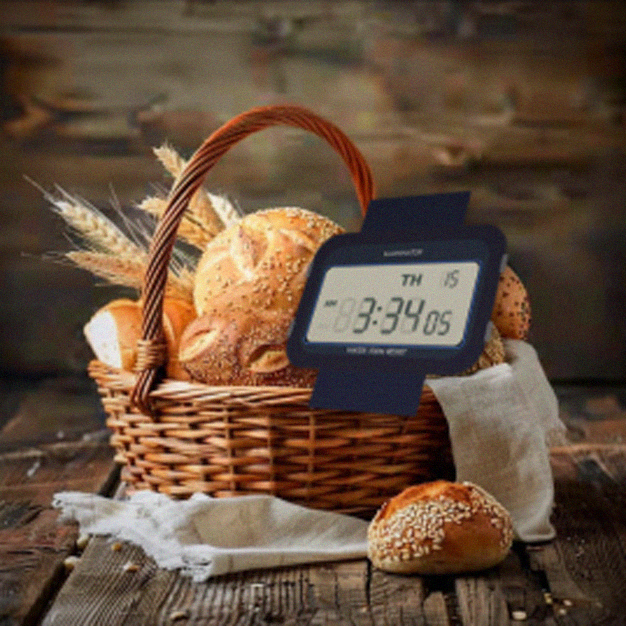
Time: 3h34m05s
